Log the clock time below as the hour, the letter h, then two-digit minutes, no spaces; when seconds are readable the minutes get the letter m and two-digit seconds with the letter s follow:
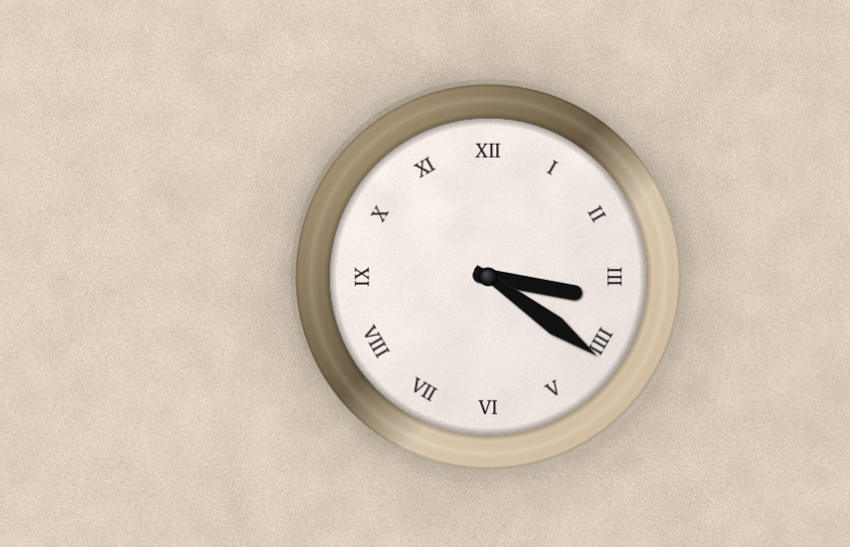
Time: 3h21
